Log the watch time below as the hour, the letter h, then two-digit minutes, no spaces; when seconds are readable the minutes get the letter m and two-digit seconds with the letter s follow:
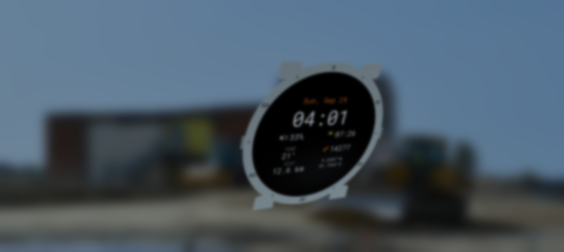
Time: 4h01
